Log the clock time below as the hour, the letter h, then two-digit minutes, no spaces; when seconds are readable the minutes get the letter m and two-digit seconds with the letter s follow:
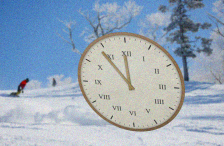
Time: 11h54
